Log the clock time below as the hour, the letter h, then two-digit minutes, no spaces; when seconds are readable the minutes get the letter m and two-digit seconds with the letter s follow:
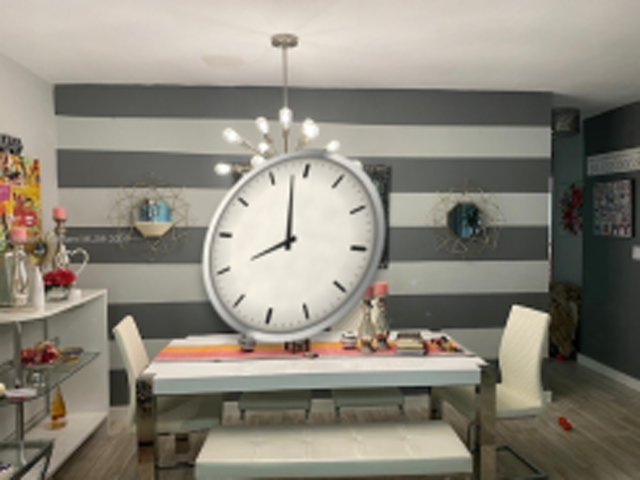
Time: 7h58
